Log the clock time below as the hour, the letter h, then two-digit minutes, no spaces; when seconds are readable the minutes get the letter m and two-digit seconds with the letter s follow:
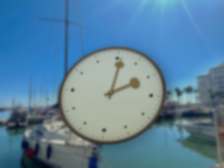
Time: 2h01
